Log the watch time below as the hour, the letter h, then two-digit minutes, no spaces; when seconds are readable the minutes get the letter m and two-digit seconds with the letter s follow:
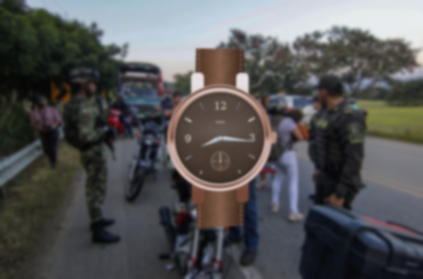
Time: 8h16
